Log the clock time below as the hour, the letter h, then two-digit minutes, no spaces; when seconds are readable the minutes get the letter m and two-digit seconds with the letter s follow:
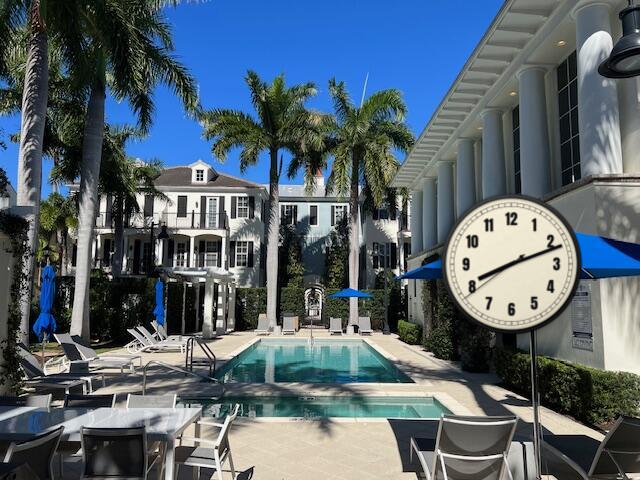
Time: 8h11m39s
